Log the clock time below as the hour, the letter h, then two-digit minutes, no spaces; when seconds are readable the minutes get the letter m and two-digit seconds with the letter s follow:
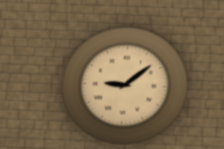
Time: 9h08
